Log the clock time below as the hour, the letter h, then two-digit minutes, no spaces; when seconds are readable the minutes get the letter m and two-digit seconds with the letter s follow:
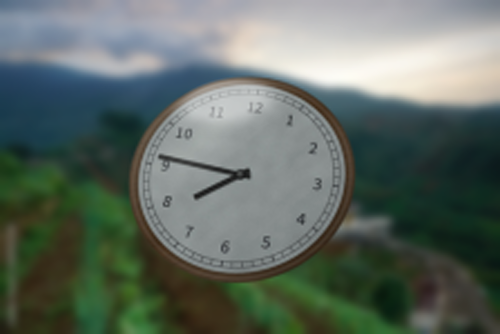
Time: 7h46
